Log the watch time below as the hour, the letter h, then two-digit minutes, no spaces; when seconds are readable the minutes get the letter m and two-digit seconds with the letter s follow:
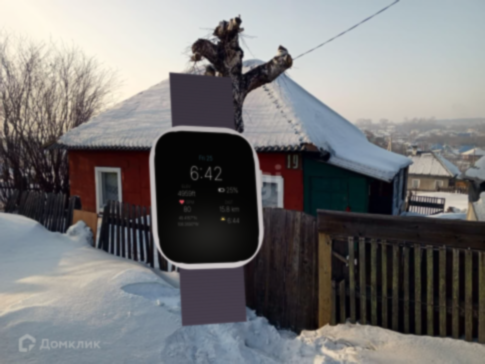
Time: 6h42
